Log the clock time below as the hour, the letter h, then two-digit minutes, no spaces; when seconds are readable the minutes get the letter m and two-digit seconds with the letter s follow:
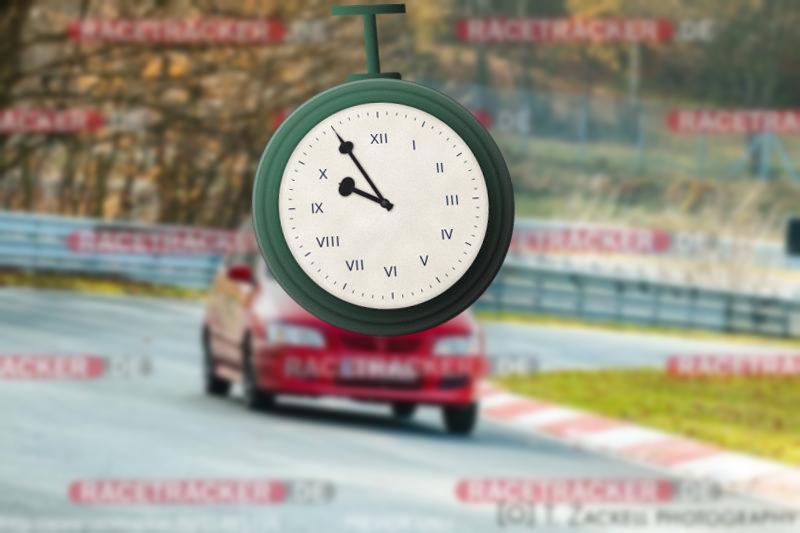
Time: 9h55
